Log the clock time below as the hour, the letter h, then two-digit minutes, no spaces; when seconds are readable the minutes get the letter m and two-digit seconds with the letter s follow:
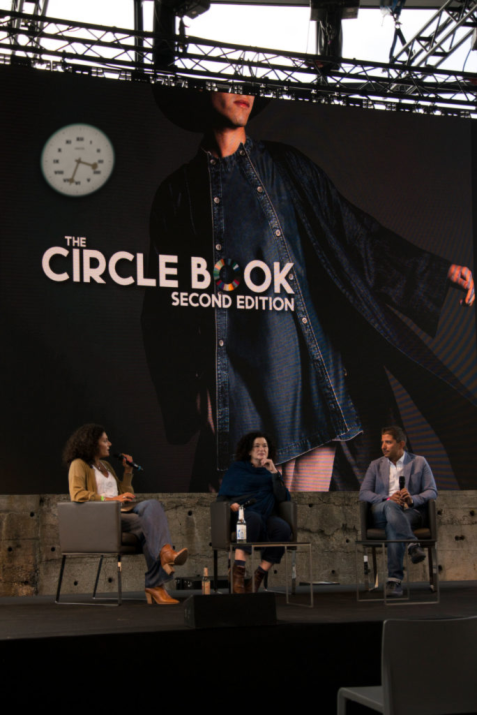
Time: 3h33
